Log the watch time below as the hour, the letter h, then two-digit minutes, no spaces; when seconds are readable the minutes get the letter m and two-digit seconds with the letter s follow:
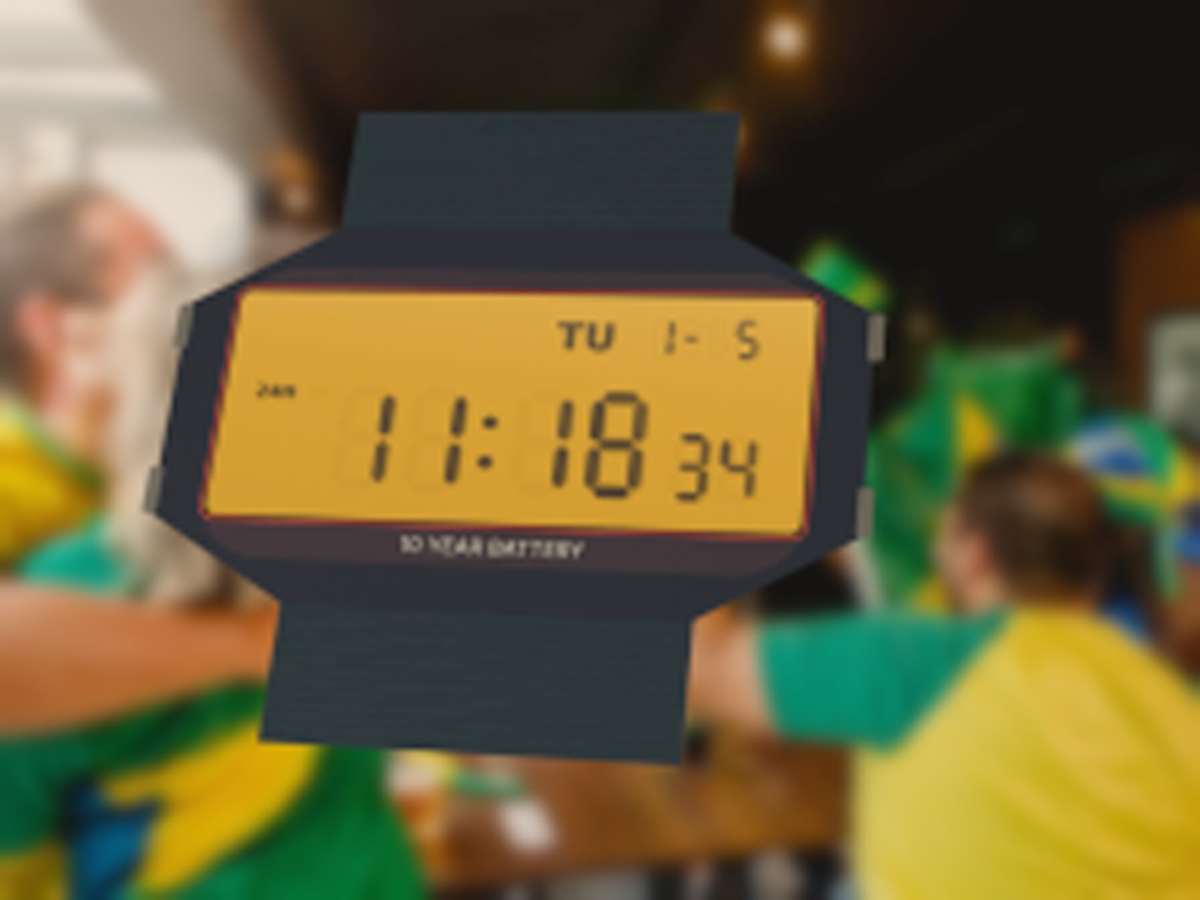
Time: 11h18m34s
